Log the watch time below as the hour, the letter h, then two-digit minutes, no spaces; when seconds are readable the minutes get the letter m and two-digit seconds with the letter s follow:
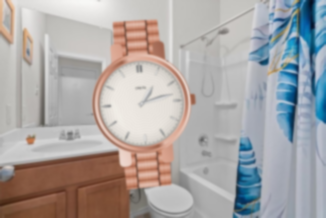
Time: 1h13
